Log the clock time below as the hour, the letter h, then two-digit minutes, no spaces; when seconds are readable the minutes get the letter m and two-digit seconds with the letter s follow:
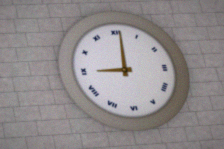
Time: 9h01
